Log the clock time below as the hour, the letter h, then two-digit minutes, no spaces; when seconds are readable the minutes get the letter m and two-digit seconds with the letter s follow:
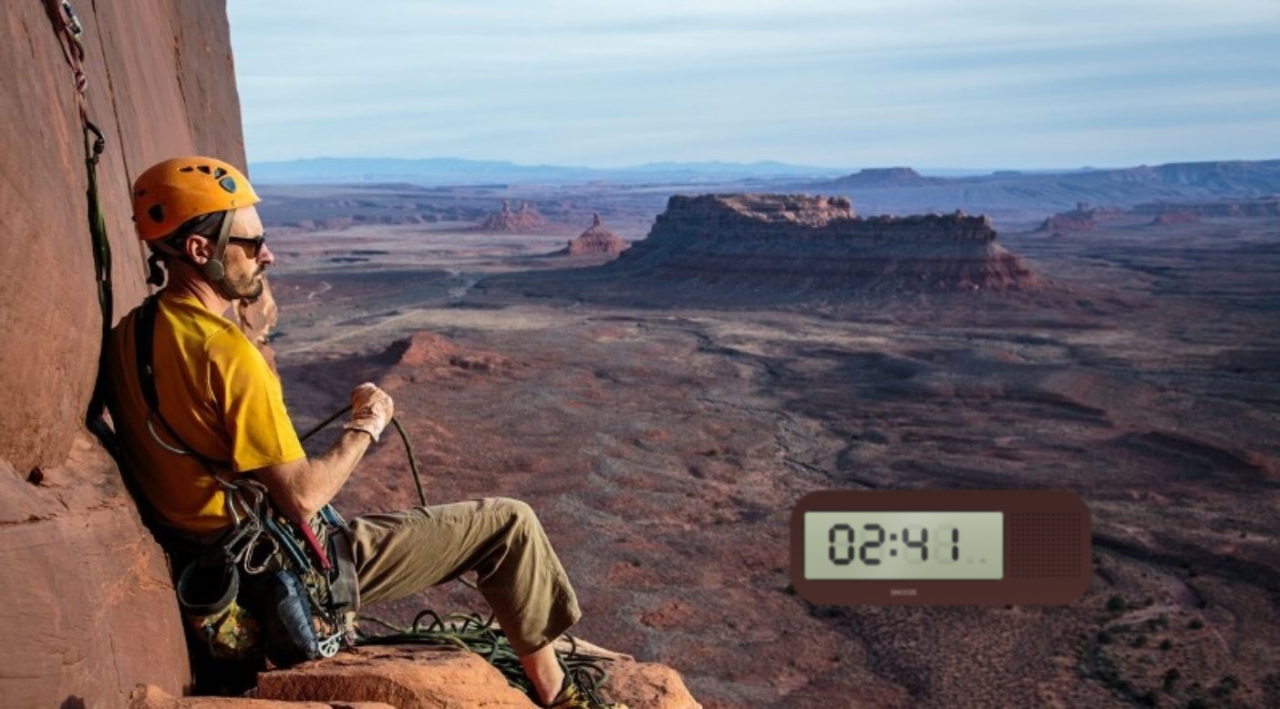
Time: 2h41
